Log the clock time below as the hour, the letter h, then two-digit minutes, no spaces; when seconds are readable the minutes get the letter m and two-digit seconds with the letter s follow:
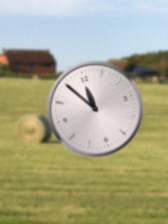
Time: 11h55
